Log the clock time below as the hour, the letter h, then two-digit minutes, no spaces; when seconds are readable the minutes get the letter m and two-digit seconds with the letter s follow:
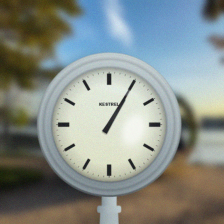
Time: 1h05
